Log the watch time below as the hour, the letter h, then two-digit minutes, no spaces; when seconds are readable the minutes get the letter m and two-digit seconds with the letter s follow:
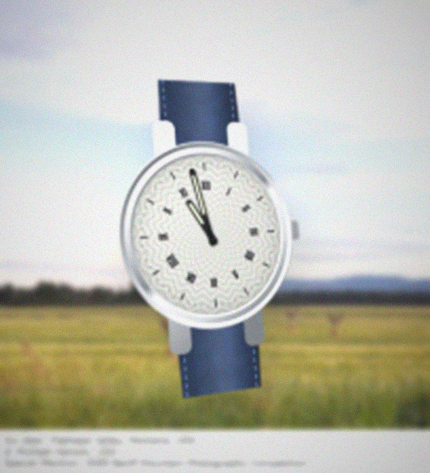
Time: 10h58
